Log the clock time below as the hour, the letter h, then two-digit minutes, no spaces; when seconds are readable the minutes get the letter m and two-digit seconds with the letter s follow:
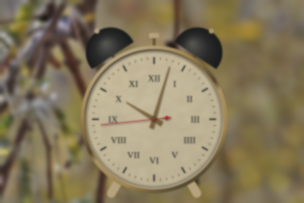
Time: 10h02m44s
